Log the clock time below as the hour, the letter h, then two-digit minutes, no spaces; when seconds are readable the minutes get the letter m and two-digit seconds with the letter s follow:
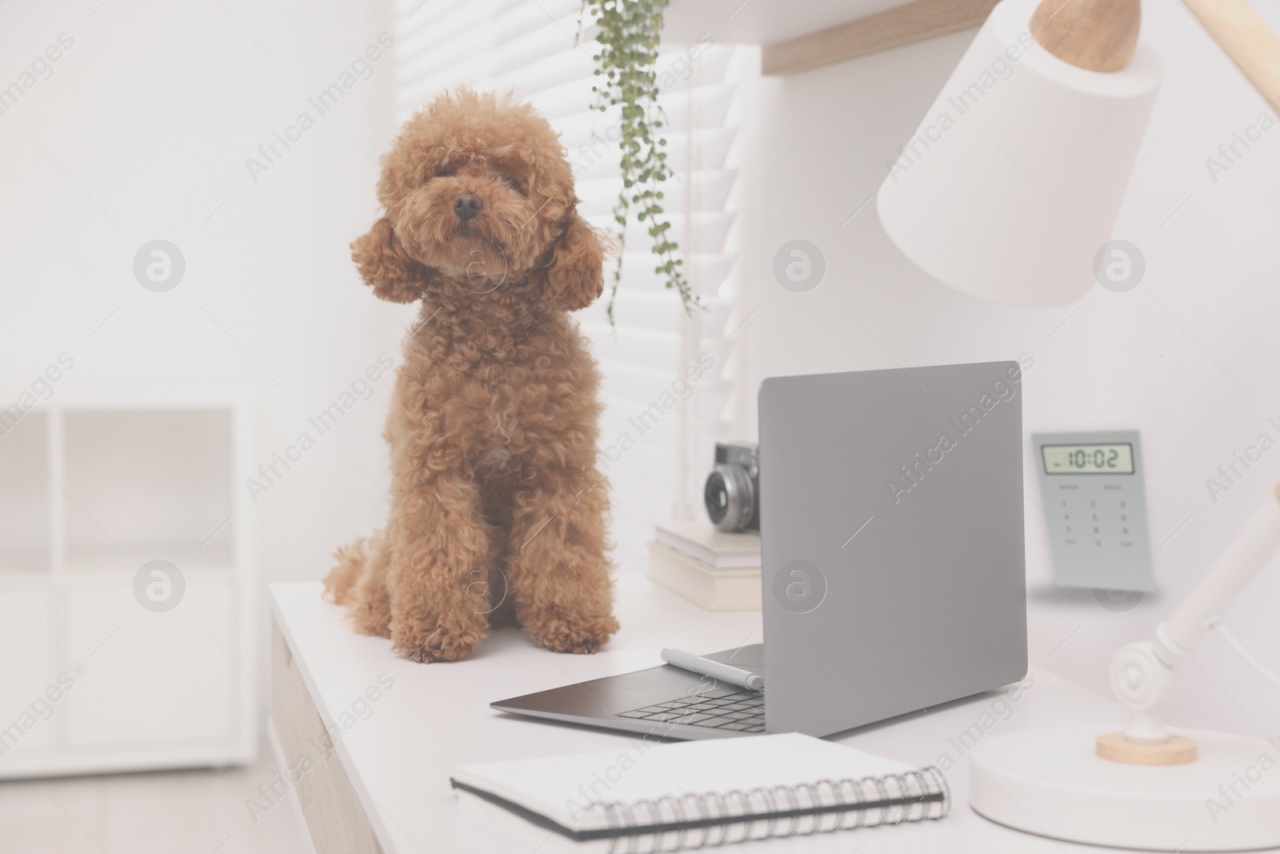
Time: 10h02
